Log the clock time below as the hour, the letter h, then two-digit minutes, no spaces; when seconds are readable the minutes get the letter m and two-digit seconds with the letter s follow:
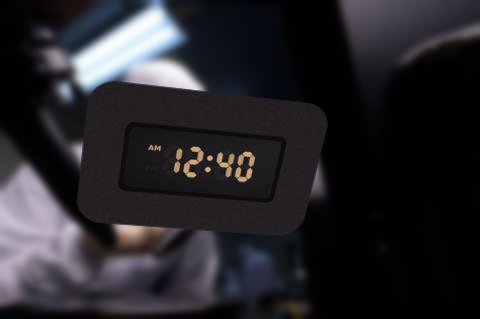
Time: 12h40
